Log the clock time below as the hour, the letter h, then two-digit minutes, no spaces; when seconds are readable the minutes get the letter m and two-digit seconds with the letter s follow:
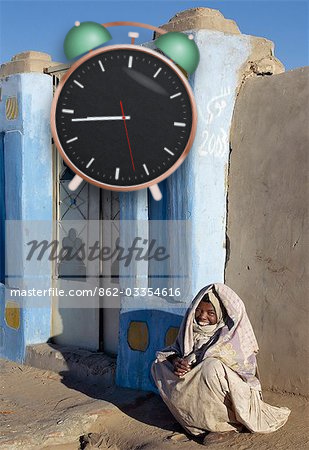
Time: 8h43m27s
